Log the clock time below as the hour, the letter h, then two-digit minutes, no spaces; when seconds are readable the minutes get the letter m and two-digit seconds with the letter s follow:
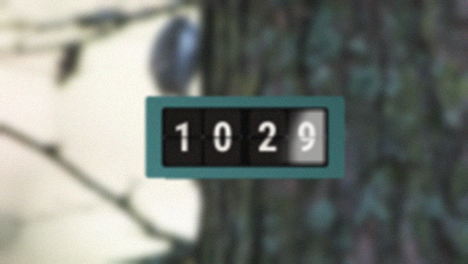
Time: 10h29
